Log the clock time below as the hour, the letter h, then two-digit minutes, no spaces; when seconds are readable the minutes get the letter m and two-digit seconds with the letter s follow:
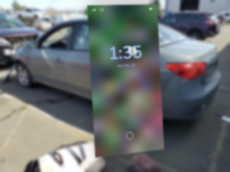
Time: 1h35
